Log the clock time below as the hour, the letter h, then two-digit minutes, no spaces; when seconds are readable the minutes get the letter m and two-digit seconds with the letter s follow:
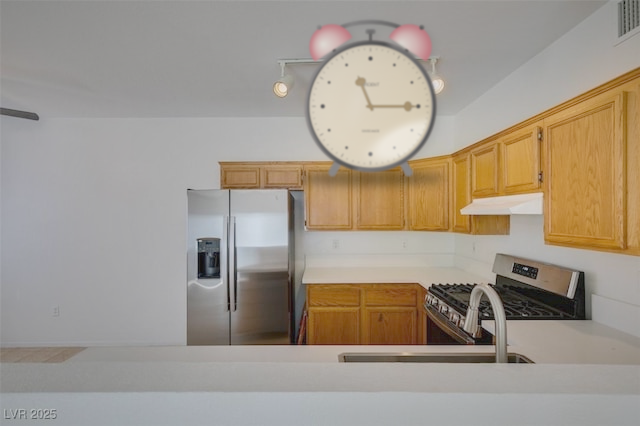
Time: 11h15
